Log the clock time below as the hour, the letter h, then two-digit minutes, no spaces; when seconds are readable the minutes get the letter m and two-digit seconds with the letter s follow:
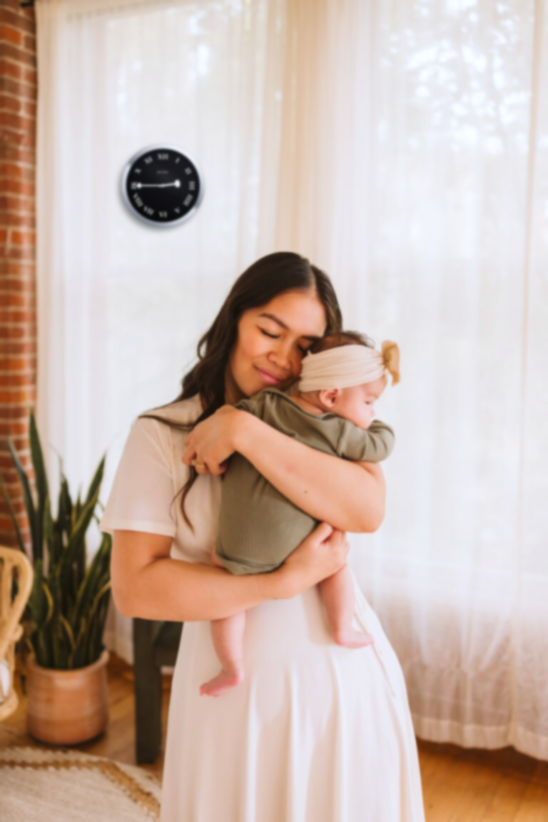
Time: 2h45
